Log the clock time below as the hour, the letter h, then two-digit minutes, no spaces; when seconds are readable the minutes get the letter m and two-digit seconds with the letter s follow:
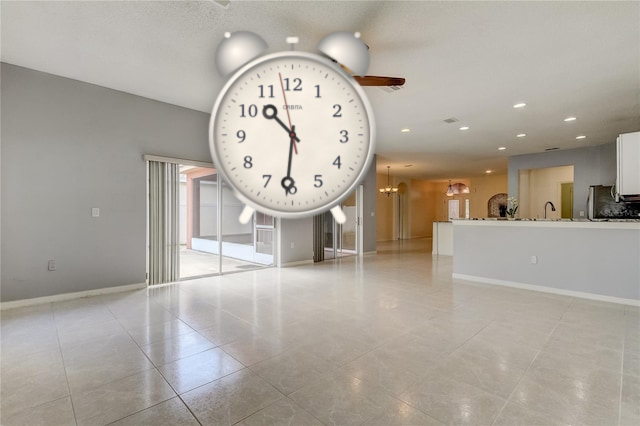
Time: 10h30m58s
